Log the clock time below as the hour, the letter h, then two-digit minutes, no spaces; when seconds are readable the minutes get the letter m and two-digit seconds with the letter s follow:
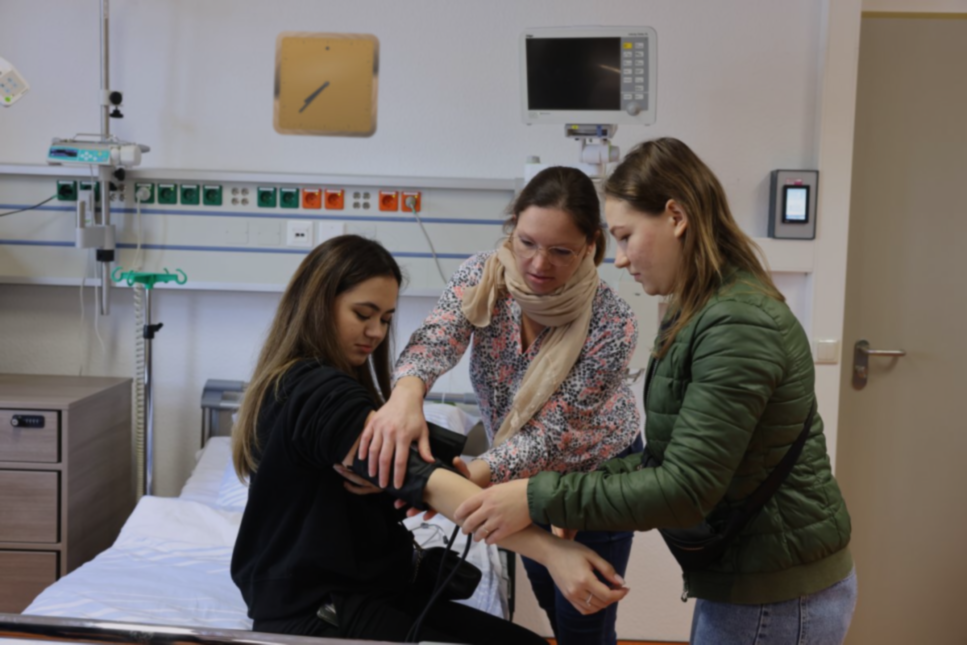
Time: 7h37
